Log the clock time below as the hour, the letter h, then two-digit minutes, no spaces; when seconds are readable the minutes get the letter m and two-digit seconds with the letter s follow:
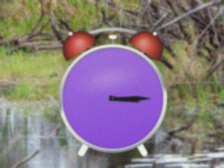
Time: 3h15
